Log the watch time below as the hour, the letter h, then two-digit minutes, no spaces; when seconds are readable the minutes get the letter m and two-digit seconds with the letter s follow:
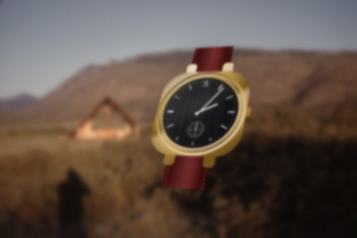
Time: 2h06
